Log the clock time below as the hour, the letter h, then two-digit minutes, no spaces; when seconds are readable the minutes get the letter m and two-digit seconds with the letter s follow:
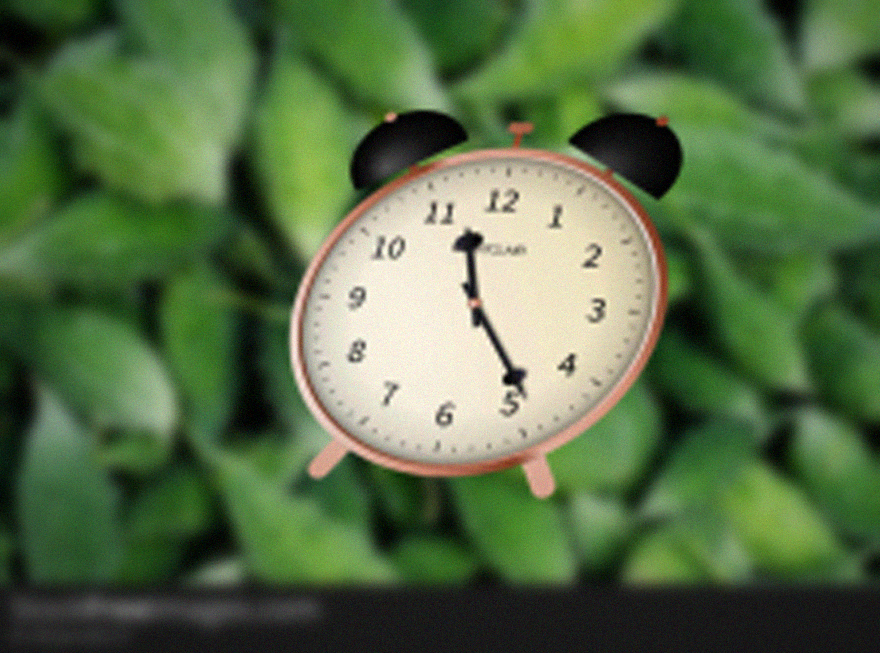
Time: 11h24
